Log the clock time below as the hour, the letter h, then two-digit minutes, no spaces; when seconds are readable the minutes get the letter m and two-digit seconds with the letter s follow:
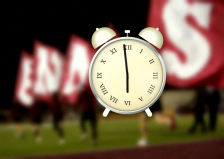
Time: 5h59
